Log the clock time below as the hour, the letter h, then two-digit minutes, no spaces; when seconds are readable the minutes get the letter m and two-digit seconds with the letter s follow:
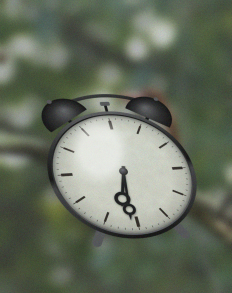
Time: 6h31
